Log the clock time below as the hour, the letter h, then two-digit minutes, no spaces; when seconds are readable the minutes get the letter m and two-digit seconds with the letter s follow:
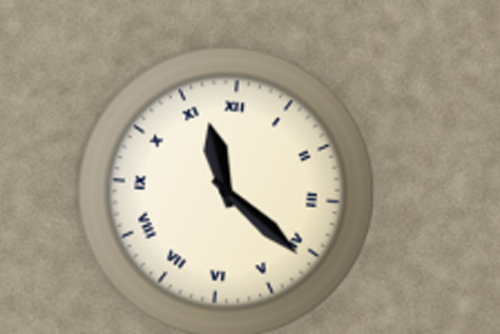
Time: 11h21
